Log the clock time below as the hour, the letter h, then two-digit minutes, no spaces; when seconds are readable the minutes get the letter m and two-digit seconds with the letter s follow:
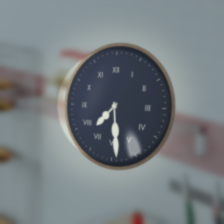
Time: 7h29
